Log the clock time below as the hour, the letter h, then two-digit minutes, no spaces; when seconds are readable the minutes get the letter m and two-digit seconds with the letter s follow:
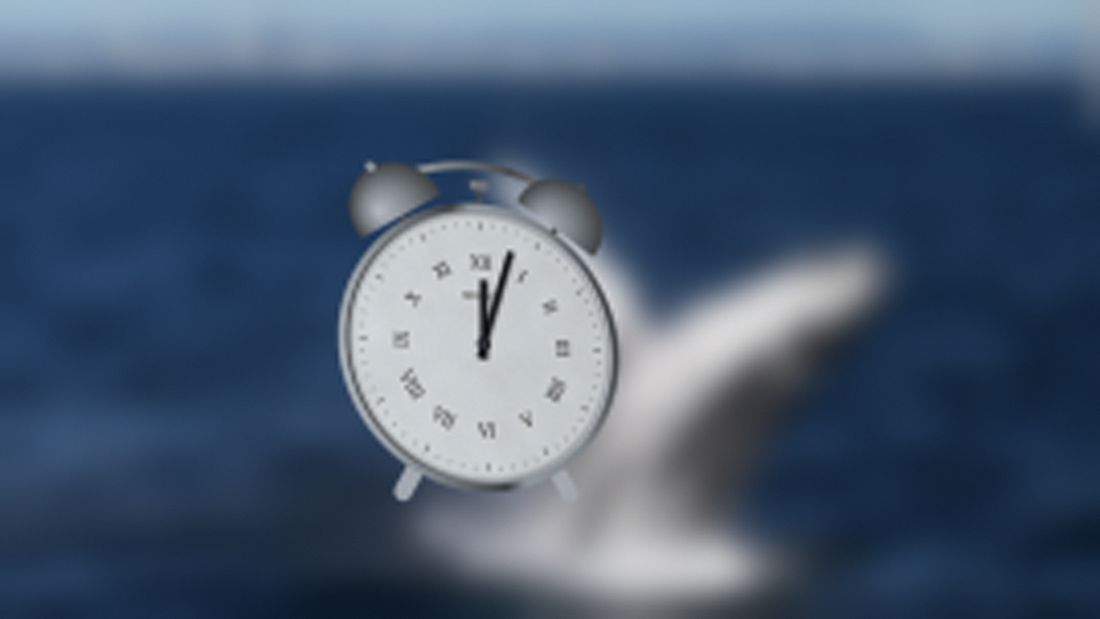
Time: 12h03
